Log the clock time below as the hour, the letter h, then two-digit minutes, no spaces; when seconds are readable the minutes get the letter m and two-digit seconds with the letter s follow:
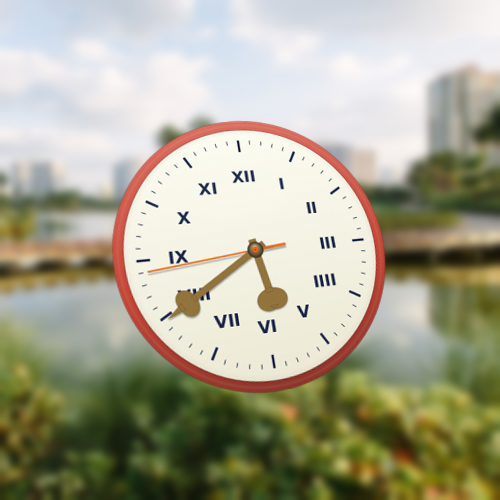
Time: 5h39m44s
